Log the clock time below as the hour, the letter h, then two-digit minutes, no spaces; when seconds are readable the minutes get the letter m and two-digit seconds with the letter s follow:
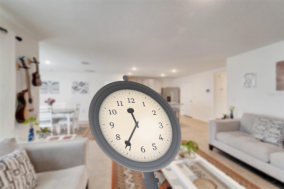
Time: 11h36
